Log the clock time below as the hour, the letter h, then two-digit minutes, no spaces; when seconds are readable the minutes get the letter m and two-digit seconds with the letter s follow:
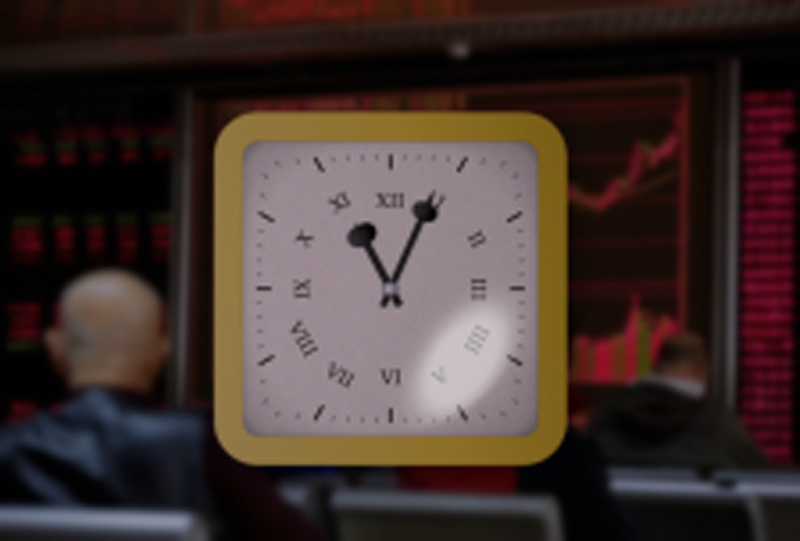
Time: 11h04
